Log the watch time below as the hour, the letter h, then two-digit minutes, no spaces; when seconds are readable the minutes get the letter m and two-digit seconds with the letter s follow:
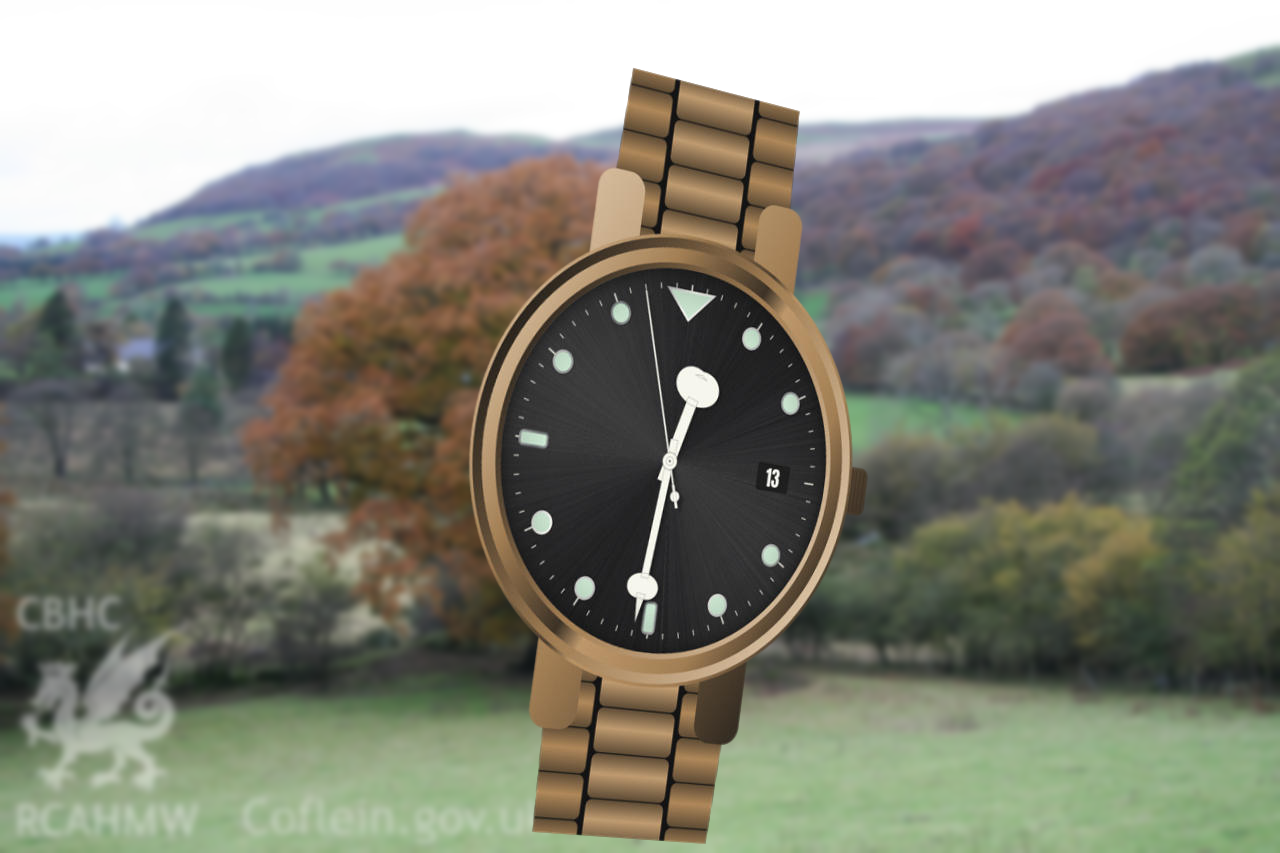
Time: 12h30m57s
